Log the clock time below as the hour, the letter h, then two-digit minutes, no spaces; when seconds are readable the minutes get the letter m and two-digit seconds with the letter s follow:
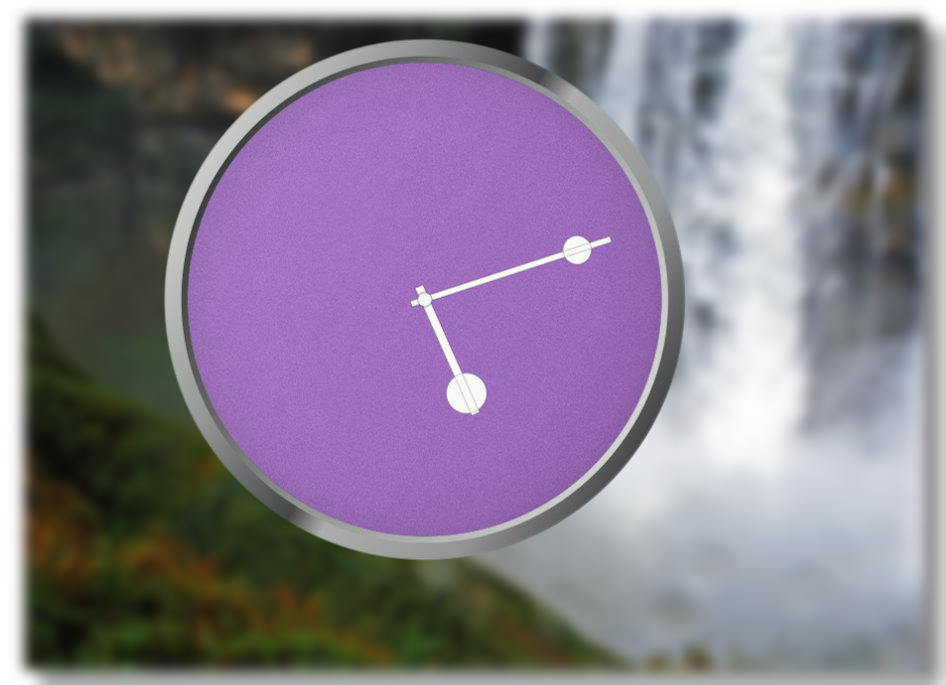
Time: 5h12
